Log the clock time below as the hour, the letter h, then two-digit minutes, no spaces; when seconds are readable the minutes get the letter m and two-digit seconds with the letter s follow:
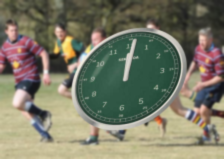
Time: 12h01
